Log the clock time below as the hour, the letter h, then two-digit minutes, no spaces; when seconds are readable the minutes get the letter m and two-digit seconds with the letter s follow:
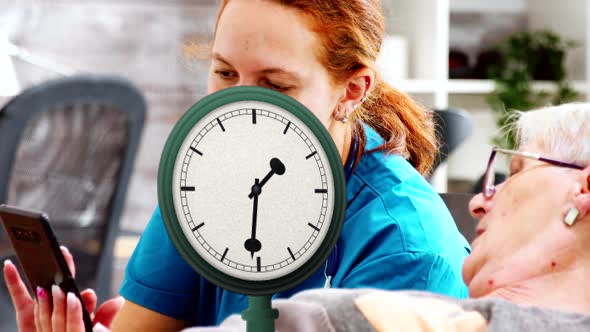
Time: 1h31
